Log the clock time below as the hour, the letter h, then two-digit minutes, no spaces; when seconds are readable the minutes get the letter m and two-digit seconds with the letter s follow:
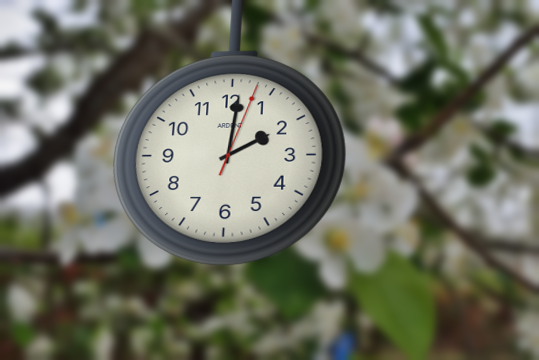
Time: 2h01m03s
